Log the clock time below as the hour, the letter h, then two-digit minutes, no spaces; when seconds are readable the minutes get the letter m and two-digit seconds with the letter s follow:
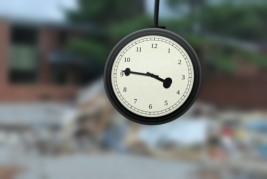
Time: 3h46
